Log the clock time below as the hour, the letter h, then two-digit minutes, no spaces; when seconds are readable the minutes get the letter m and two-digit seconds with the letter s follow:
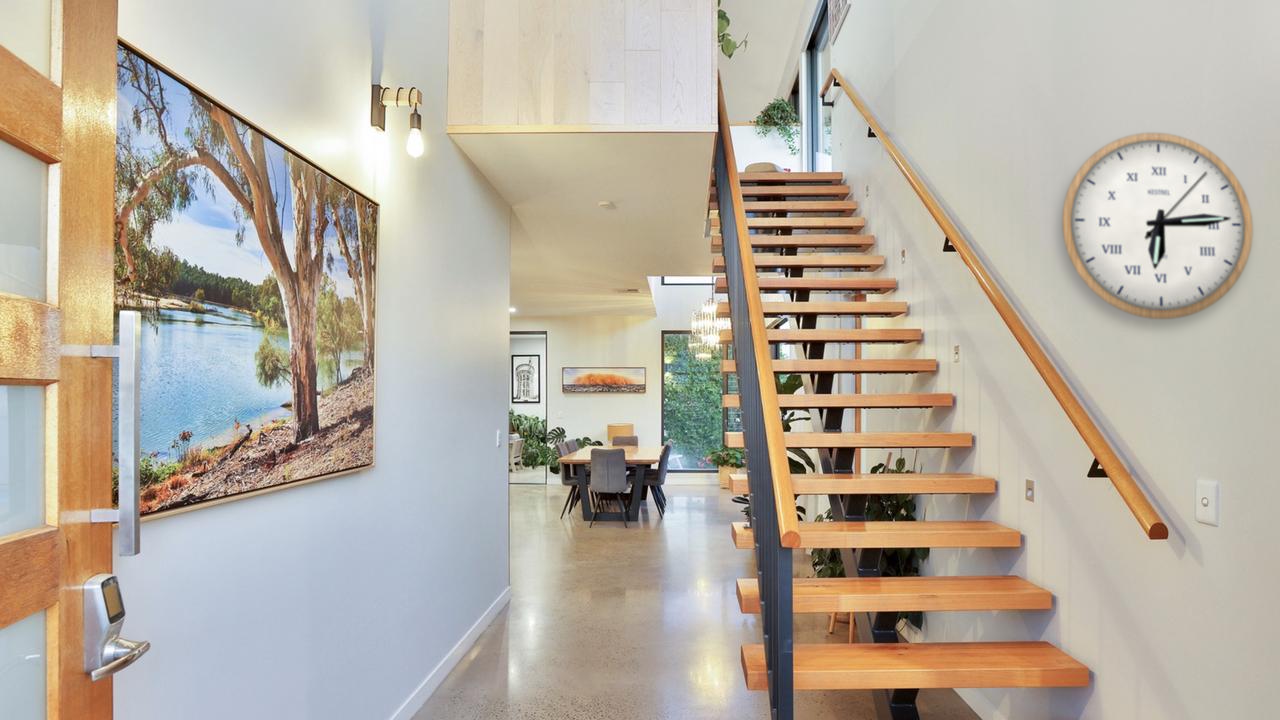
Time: 6h14m07s
